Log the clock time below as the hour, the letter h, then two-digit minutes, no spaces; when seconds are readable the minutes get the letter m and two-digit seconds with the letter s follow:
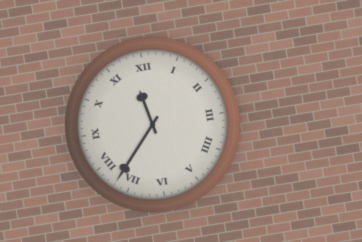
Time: 11h37
